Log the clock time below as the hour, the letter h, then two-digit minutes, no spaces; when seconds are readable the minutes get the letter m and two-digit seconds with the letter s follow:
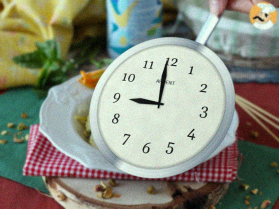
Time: 8h59
